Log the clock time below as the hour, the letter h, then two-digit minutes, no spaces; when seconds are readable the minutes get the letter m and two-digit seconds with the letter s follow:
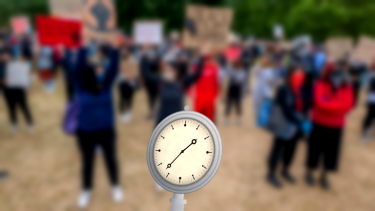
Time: 1h37
